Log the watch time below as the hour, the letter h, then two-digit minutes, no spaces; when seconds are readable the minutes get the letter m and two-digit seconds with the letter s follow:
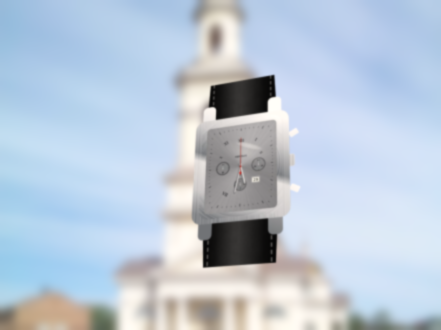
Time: 5h32
